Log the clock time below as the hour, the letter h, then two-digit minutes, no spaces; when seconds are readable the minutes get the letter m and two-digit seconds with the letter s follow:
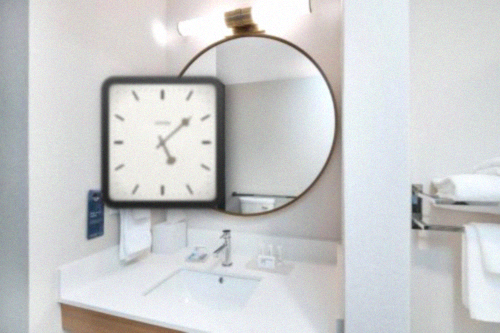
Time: 5h08
